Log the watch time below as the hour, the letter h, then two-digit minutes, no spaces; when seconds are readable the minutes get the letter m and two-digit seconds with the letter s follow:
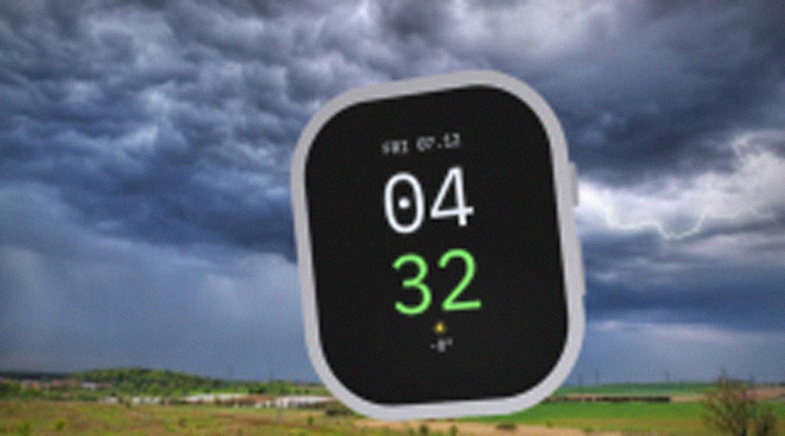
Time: 4h32
